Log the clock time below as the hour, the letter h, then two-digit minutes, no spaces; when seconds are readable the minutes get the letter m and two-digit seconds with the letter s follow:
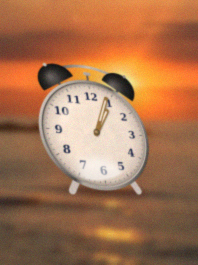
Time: 1h04
